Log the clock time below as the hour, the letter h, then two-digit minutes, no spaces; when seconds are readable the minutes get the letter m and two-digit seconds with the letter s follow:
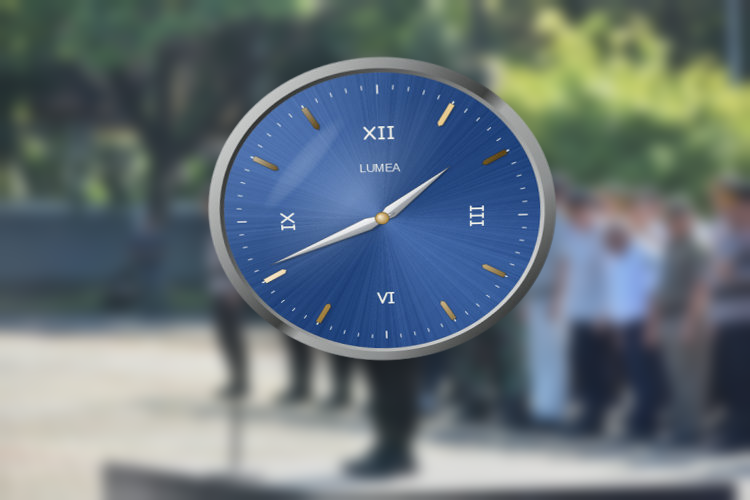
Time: 1h41
